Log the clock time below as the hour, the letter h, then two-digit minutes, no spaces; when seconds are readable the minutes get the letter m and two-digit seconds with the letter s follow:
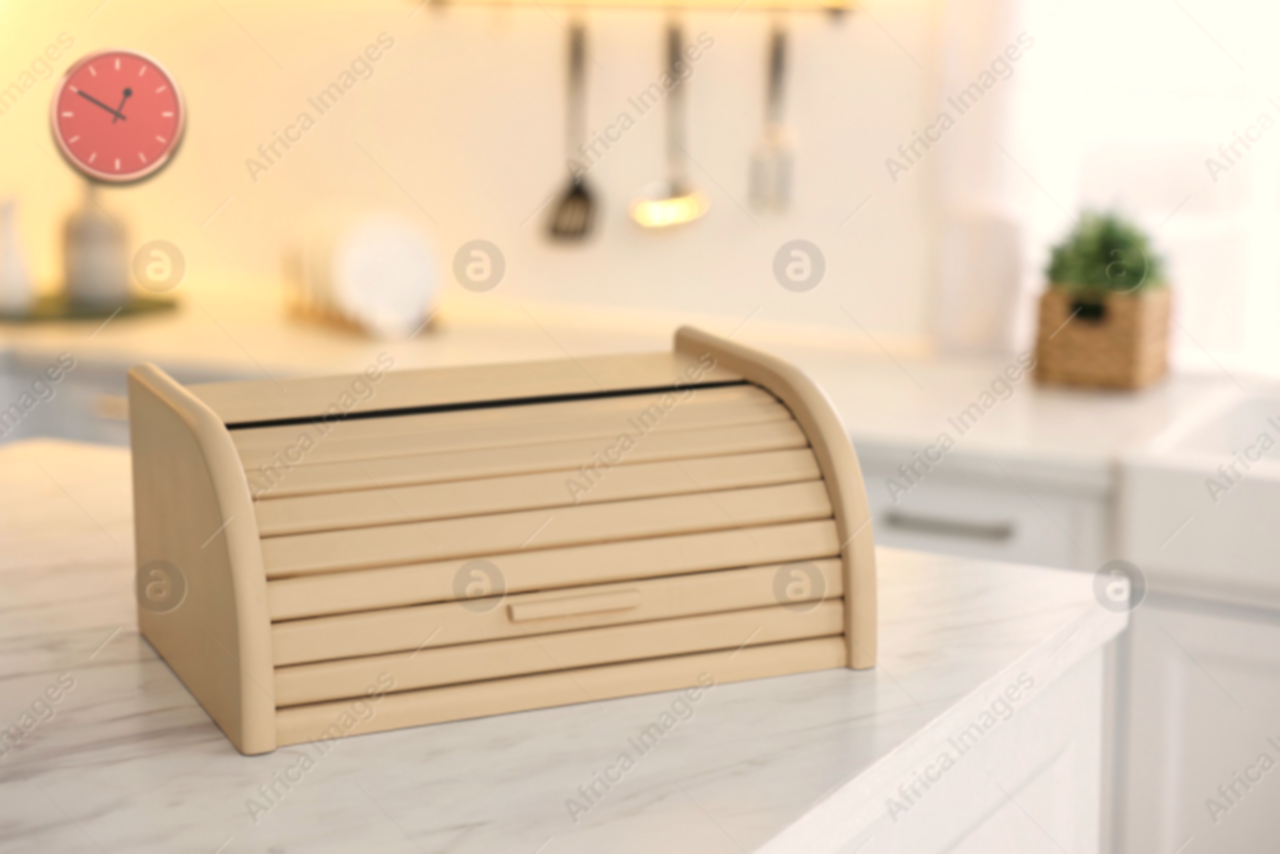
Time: 12h50
